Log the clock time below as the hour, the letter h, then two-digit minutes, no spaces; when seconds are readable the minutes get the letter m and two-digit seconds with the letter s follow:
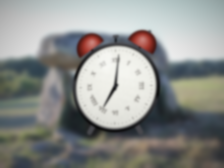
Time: 7h01
